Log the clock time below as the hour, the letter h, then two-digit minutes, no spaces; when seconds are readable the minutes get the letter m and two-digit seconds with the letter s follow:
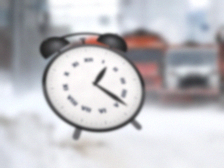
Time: 1h23
